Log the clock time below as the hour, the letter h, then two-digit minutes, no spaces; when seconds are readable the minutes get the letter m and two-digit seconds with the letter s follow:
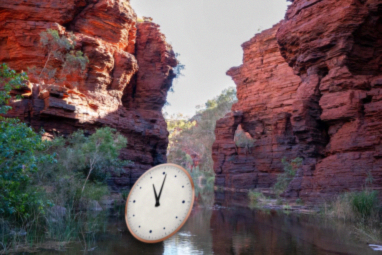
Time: 11h01
